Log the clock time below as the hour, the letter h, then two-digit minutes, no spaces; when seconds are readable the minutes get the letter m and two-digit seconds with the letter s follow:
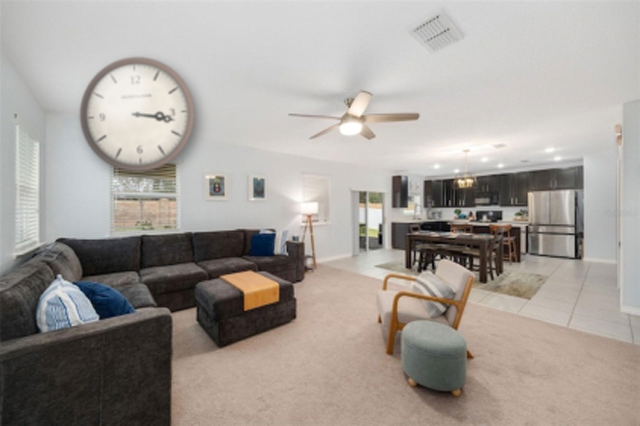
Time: 3h17
